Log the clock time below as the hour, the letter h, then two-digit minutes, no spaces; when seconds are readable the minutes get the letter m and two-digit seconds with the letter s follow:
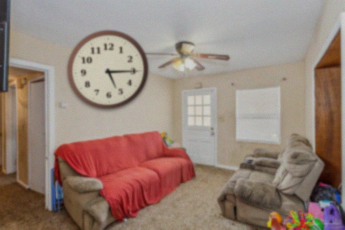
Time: 5h15
